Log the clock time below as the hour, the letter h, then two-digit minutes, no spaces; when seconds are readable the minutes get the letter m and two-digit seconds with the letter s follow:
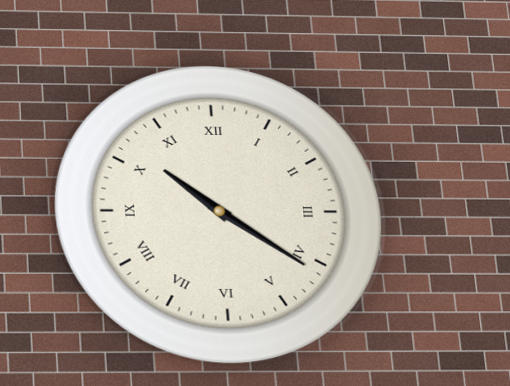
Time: 10h21
